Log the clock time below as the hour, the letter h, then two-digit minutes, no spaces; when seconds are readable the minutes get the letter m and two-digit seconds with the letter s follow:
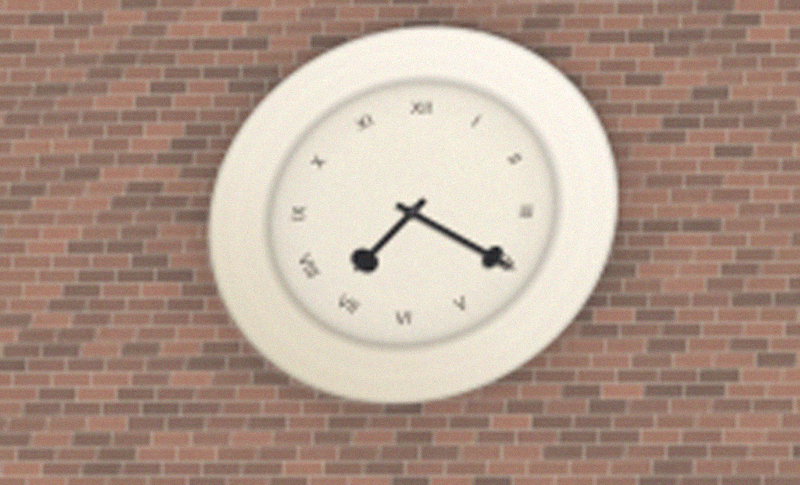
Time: 7h20
